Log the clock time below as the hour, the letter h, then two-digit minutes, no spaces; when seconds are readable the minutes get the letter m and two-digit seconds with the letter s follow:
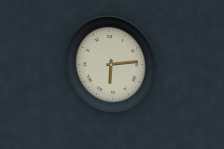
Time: 6h14
